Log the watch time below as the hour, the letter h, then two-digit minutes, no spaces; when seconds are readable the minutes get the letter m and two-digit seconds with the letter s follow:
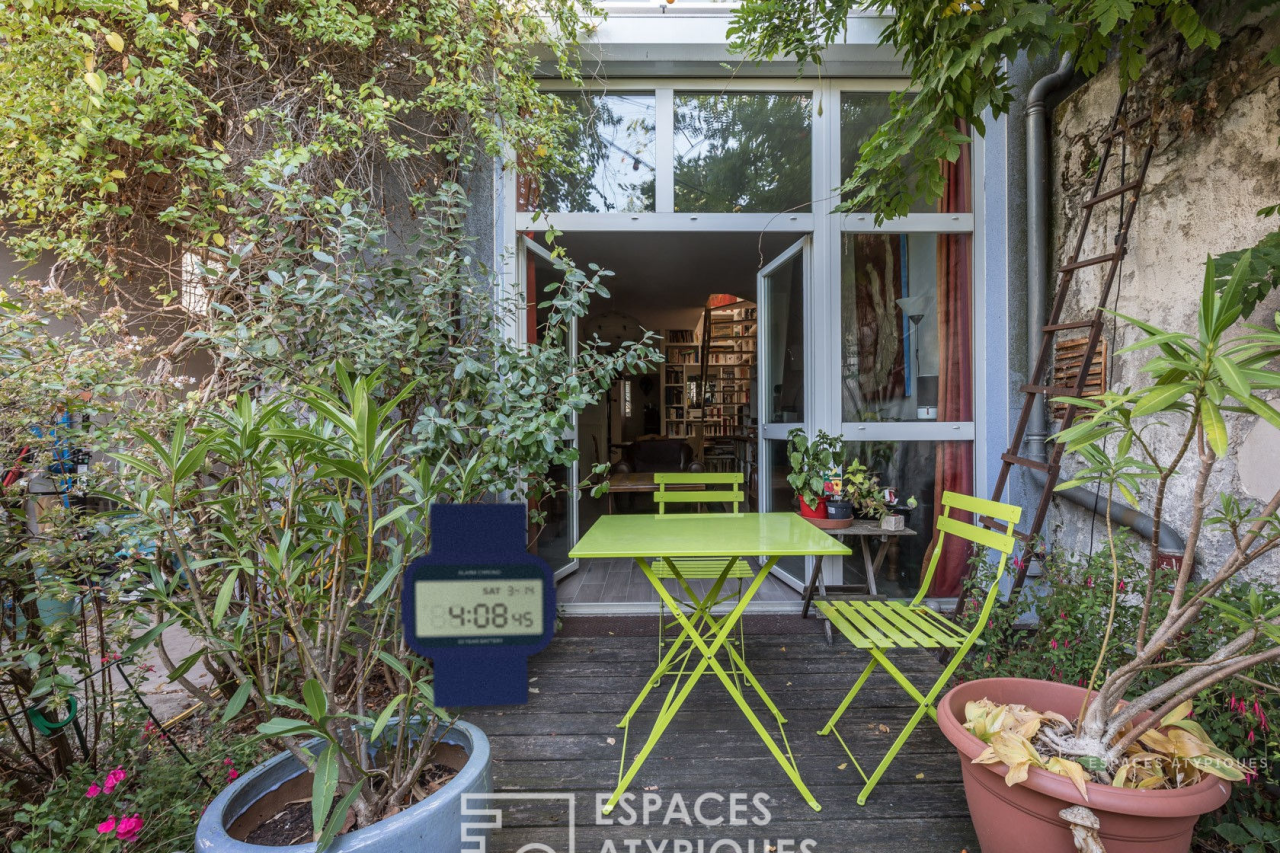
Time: 4h08m45s
